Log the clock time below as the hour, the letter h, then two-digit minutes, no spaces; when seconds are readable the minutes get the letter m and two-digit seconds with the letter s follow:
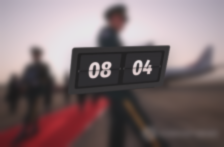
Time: 8h04
